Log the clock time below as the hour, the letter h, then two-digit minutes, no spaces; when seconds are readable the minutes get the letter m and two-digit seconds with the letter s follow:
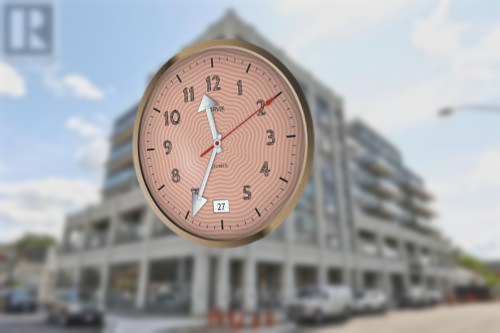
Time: 11h34m10s
